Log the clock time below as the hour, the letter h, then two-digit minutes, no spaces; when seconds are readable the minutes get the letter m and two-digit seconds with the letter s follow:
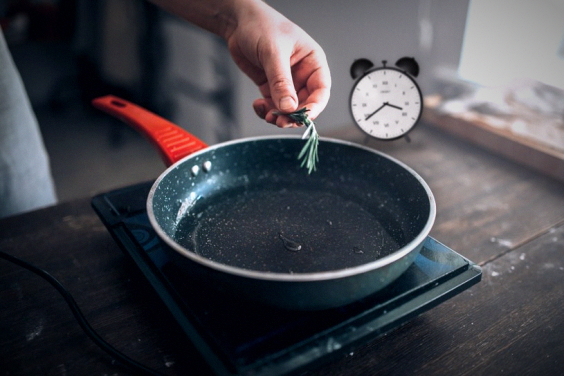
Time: 3h39
